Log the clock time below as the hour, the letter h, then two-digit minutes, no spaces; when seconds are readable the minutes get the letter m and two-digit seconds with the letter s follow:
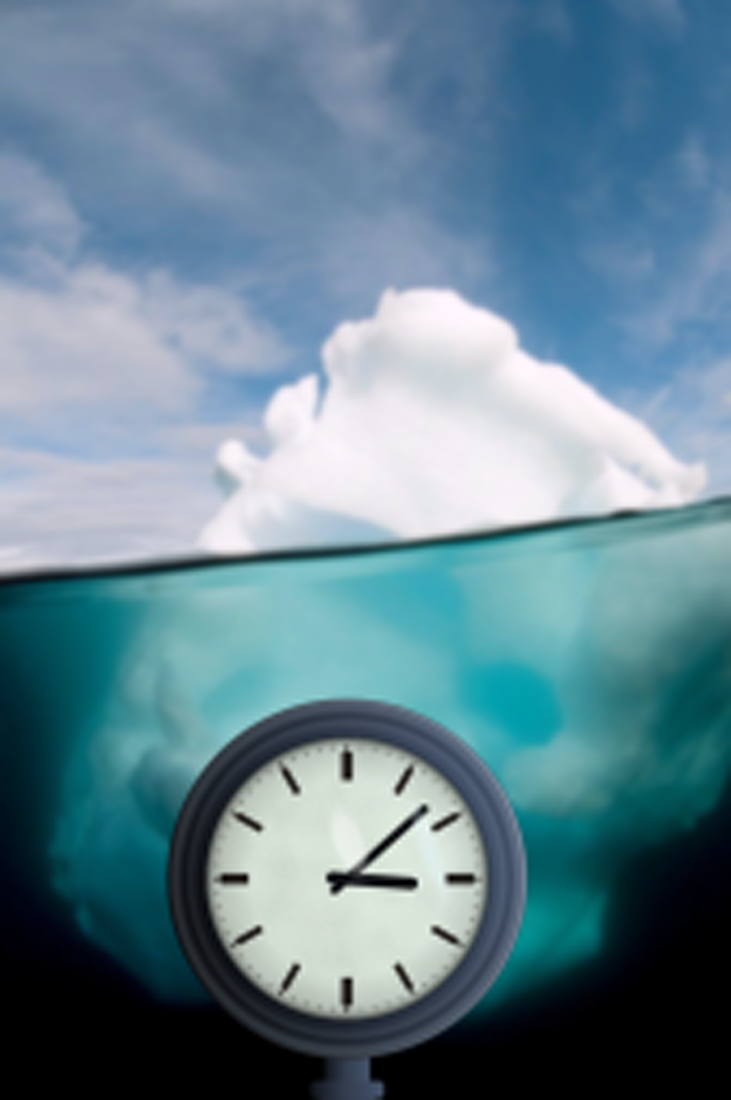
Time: 3h08
